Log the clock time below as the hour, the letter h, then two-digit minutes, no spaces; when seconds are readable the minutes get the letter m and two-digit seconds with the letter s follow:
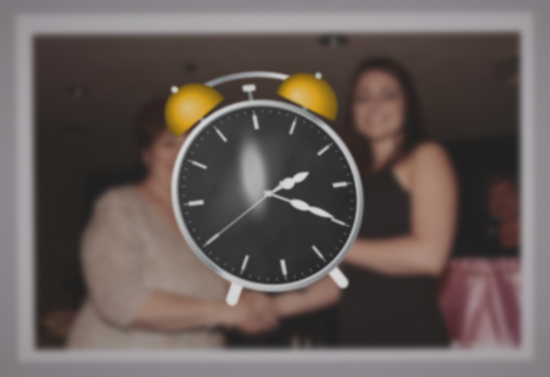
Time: 2h19m40s
